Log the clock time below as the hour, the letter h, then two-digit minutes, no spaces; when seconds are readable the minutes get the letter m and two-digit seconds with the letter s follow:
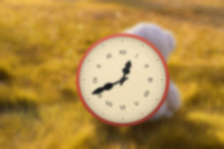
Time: 12h41
